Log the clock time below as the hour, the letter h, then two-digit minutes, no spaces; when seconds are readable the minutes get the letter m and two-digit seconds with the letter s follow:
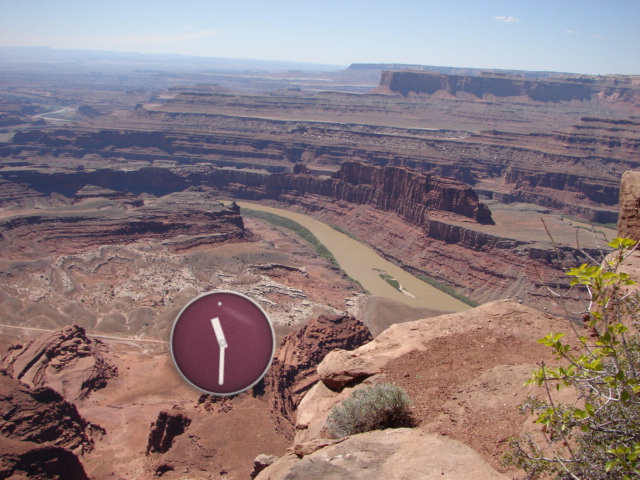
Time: 11h31
